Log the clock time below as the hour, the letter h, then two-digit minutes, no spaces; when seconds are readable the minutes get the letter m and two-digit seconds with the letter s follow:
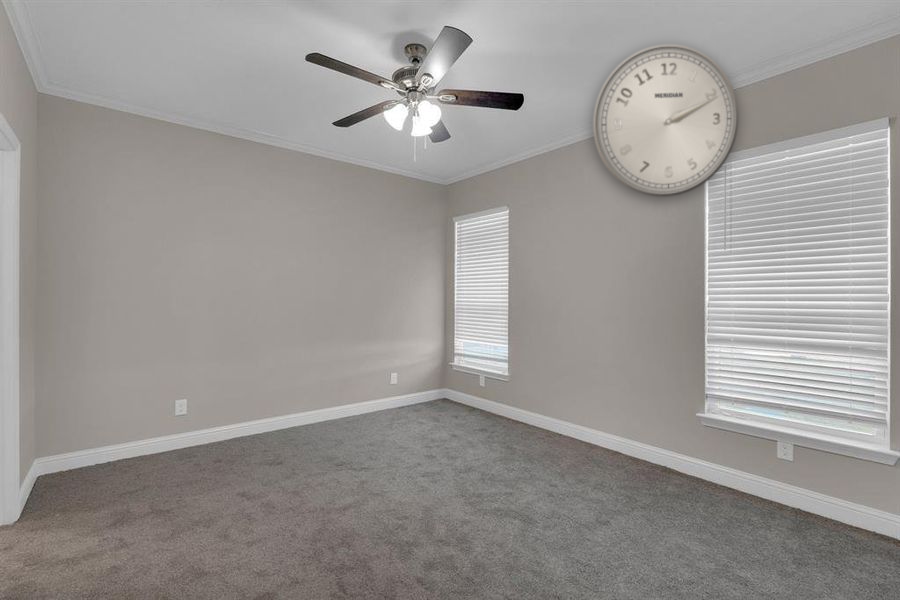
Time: 2h11
